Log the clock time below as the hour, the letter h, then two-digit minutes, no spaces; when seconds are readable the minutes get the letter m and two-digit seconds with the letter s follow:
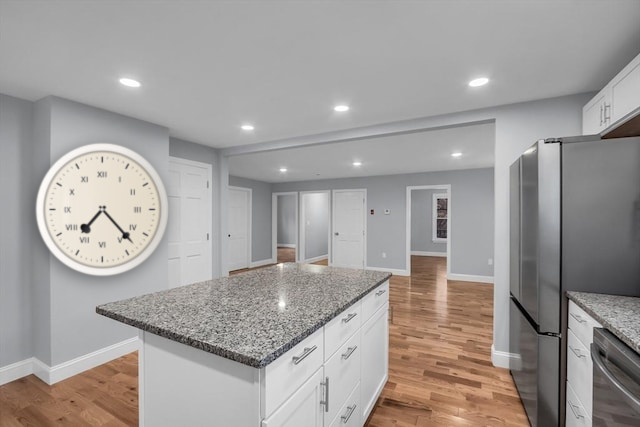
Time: 7h23
